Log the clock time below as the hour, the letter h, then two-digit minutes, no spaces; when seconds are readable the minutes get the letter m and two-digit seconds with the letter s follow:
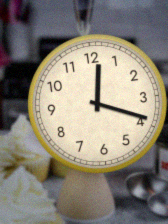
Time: 12h19
